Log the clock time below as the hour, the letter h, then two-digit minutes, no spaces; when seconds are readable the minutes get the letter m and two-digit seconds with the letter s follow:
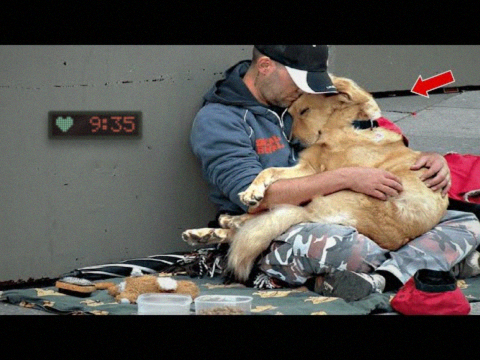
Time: 9h35
